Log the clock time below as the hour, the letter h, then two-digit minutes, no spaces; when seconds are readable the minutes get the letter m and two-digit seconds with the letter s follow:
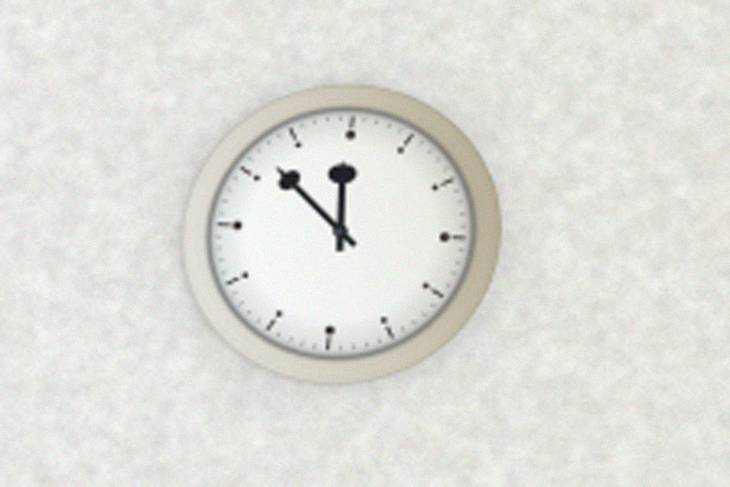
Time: 11h52
